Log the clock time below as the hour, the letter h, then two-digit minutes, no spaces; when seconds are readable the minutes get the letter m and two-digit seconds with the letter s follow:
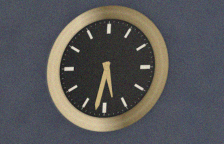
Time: 5h32
